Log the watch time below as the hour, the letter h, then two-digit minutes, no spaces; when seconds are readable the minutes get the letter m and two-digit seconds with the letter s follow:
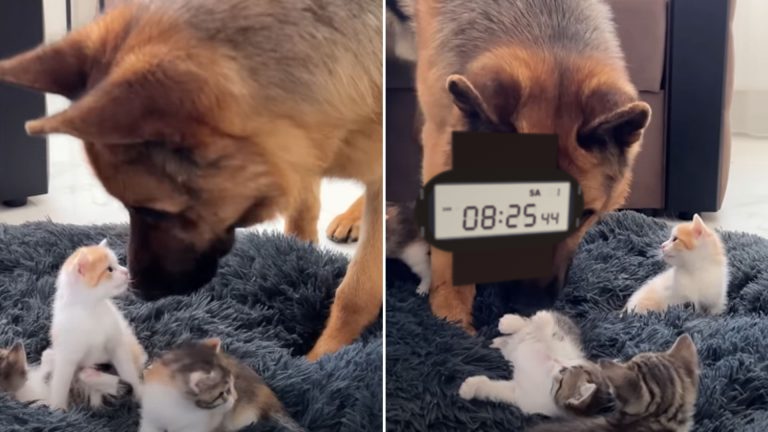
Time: 8h25m44s
